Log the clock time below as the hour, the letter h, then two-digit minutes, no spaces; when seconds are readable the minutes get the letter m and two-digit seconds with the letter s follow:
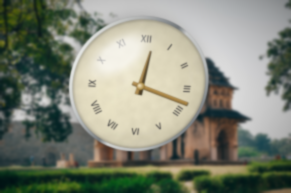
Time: 12h18
